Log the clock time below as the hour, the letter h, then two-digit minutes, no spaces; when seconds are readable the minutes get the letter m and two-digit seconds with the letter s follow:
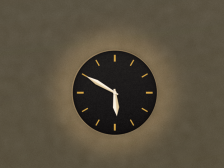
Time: 5h50
